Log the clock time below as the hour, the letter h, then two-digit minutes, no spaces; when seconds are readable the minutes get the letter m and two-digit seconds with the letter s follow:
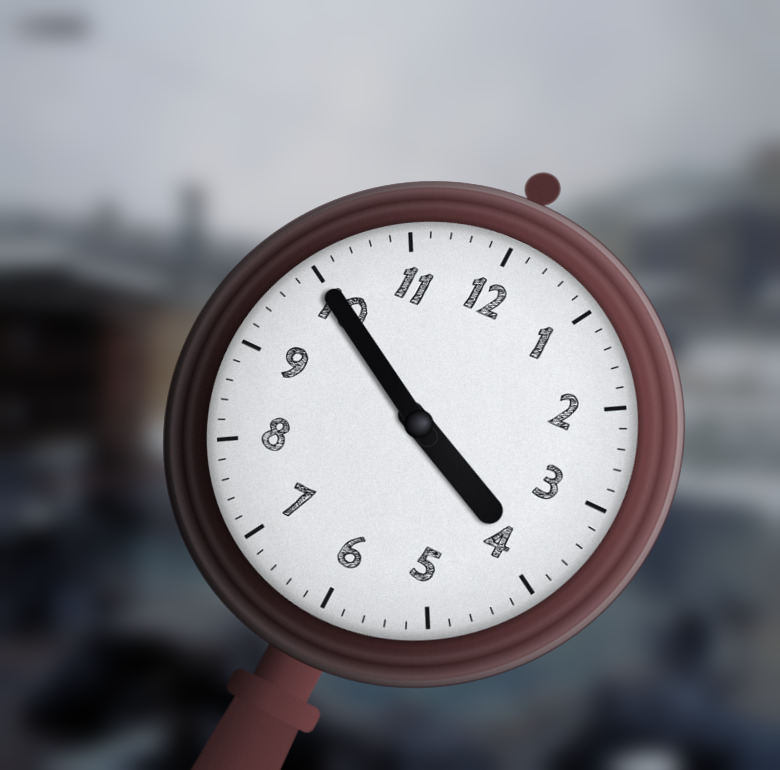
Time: 3h50
